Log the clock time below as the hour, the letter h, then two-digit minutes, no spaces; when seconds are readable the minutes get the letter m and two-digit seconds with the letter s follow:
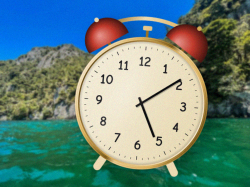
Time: 5h09
